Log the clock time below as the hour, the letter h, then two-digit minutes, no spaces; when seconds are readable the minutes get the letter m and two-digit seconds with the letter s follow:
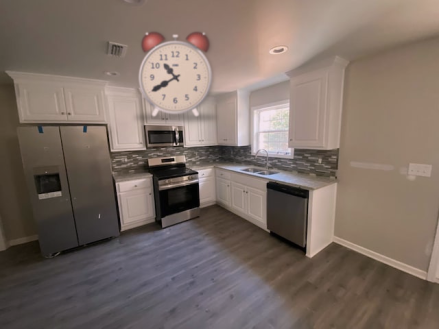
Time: 10h40
